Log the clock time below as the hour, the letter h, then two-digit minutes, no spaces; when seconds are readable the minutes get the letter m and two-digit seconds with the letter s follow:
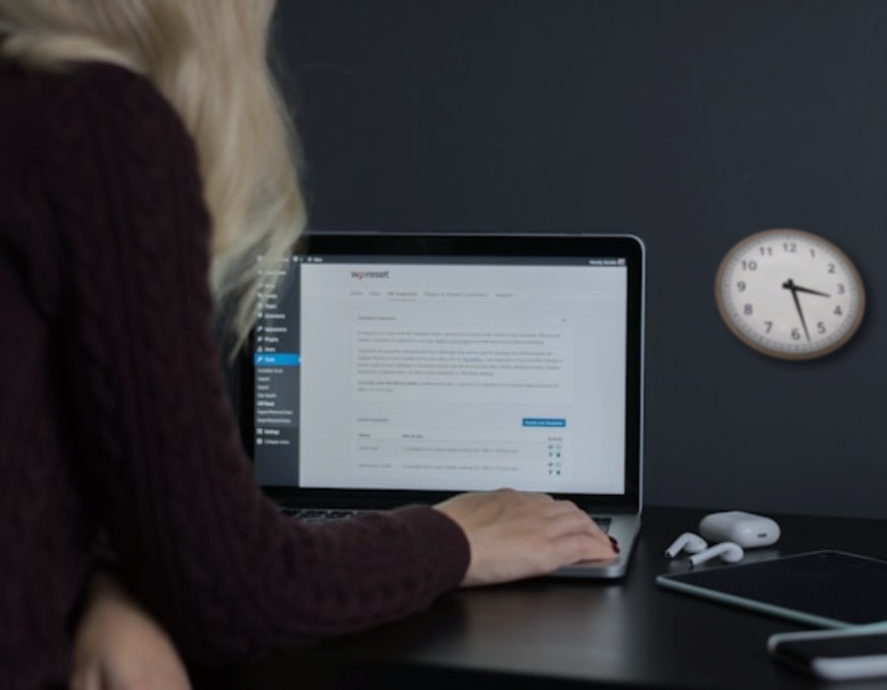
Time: 3h28
